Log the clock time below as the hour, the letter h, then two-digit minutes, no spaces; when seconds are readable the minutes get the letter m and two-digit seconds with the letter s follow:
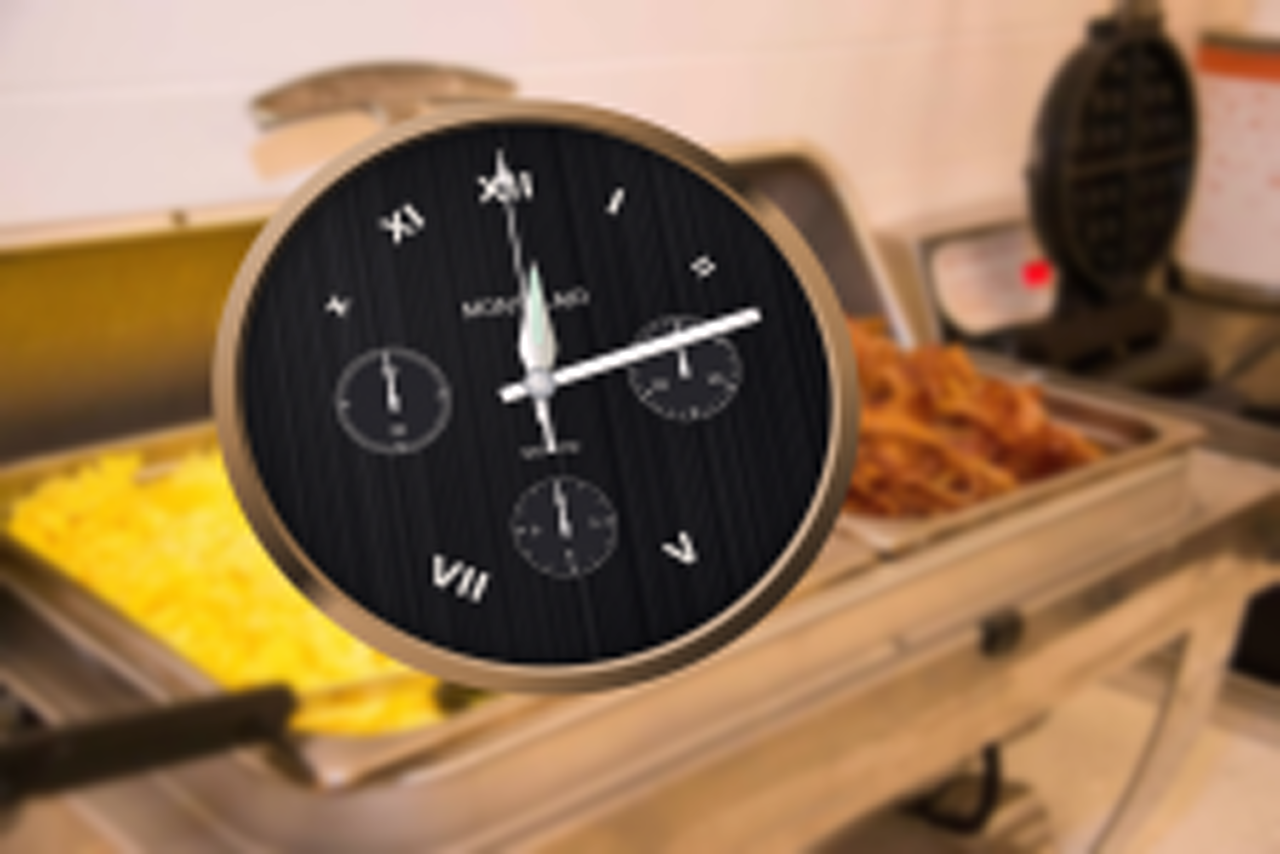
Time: 12h13
